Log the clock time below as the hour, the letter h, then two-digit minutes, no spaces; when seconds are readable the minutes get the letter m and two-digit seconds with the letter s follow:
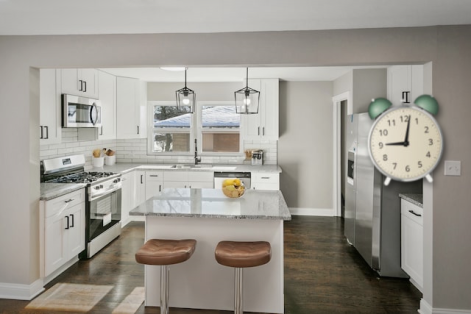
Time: 9h02
